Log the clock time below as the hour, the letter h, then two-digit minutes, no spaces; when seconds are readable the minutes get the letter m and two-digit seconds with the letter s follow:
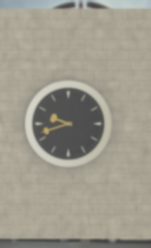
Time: 9h42
